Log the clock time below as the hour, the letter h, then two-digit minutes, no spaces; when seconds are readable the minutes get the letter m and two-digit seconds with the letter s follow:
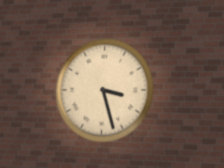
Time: 3h27
